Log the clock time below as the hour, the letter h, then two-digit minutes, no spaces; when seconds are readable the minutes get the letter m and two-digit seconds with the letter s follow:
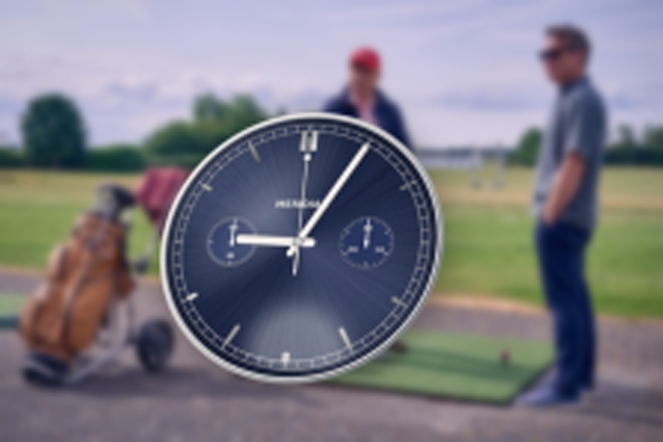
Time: 9h05
